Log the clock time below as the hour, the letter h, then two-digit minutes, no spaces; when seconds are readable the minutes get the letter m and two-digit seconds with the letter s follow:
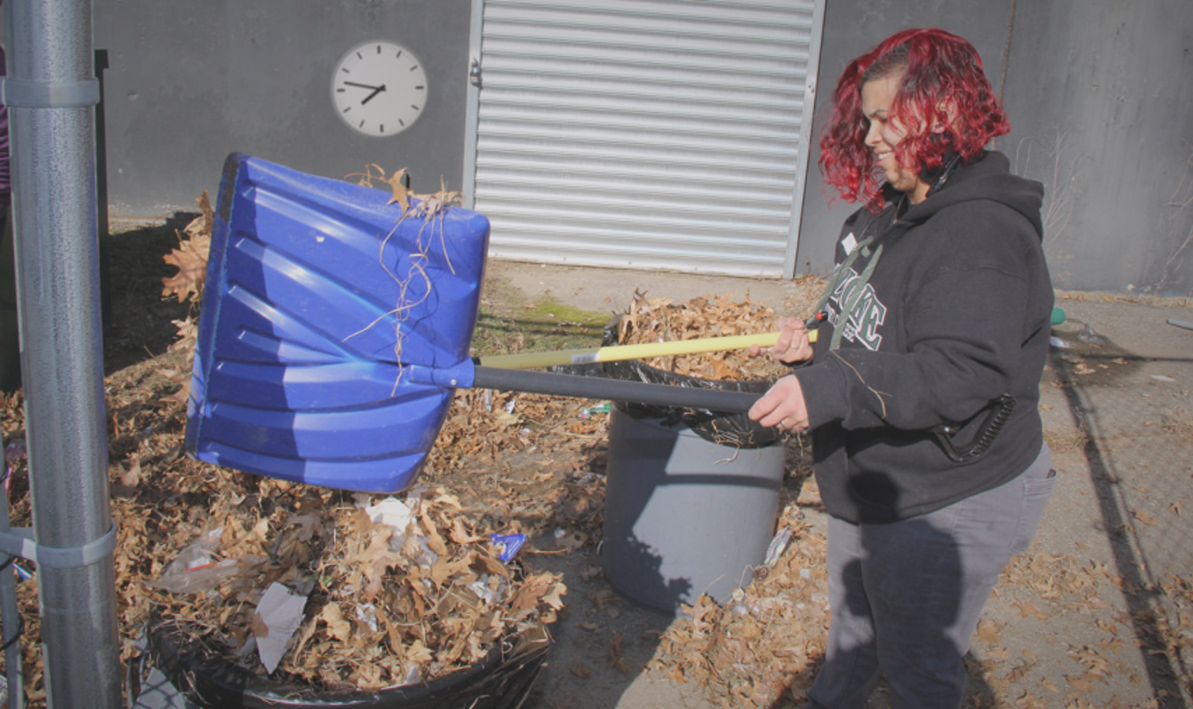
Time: 7h47
